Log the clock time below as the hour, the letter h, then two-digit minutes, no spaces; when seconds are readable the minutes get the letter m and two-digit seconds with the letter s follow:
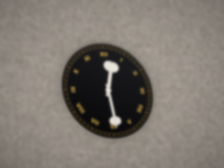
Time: 12h29
